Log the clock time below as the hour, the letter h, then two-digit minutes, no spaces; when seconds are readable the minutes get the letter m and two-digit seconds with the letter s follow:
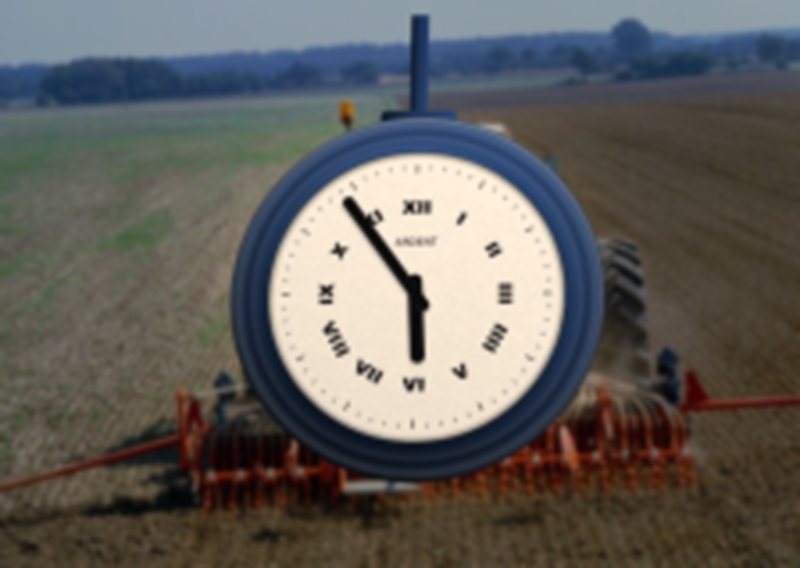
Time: 5h54
